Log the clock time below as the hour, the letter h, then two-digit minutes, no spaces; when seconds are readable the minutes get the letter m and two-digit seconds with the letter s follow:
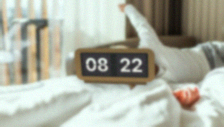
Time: 8h22
